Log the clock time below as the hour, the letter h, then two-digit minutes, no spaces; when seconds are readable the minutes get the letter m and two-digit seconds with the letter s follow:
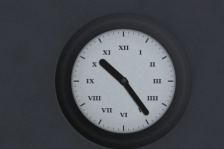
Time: 10h24
